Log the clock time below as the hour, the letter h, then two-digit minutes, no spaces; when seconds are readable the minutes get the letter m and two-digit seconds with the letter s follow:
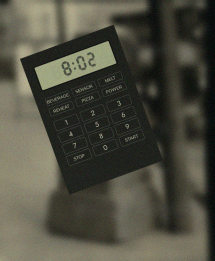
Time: 8h02
